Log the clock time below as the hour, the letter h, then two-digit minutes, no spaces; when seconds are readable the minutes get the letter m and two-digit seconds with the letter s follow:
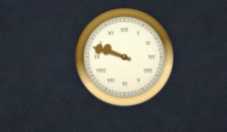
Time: 9h48
